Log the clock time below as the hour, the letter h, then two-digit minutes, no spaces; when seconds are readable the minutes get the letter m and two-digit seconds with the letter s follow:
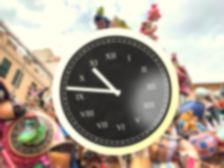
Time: 10h47
